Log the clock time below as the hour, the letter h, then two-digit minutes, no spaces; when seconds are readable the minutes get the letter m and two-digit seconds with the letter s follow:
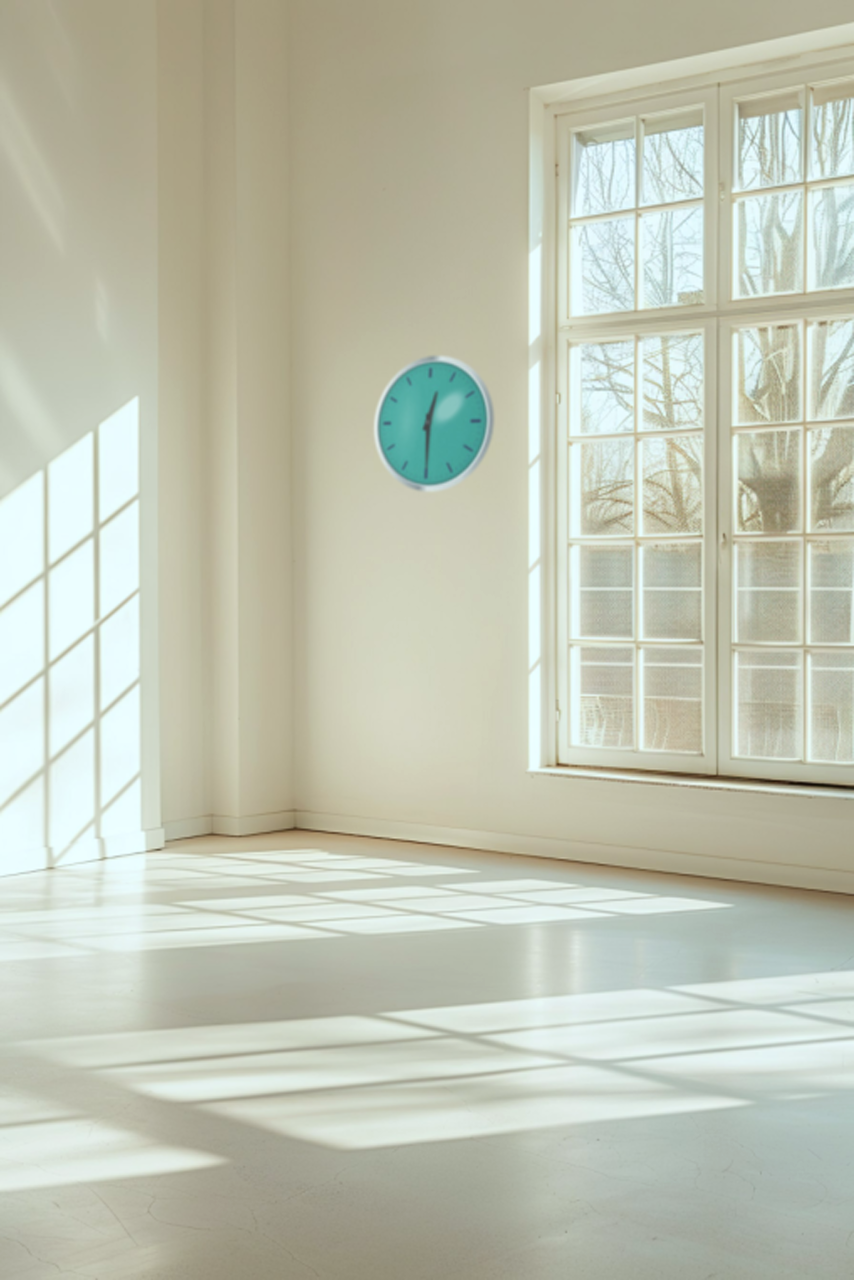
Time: 12h30
